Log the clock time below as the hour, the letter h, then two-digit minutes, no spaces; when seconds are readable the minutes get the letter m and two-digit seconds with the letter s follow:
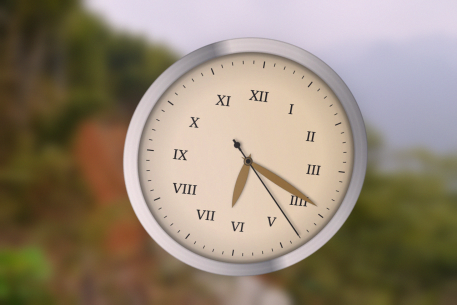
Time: 6h19m23s
